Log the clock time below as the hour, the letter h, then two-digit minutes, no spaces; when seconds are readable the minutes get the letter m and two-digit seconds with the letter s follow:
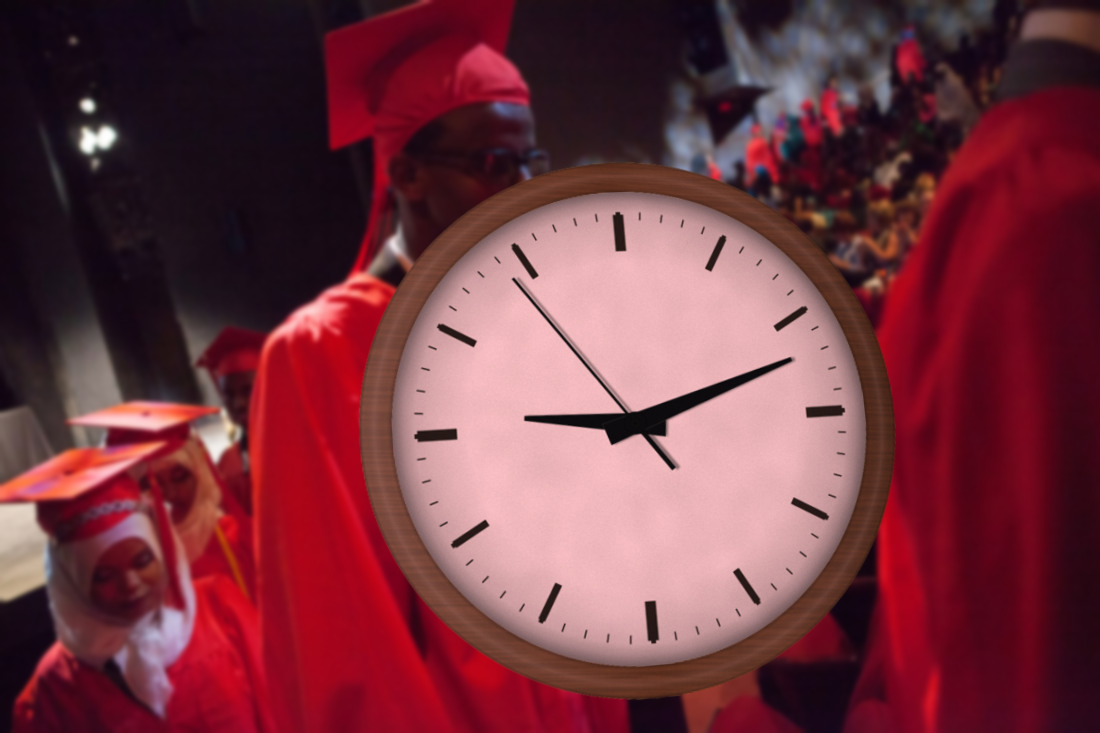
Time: 9h11m54s
